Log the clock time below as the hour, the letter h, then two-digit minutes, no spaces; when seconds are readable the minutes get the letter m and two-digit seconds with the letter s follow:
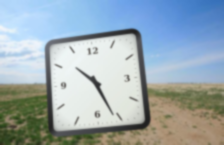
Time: 10h26
